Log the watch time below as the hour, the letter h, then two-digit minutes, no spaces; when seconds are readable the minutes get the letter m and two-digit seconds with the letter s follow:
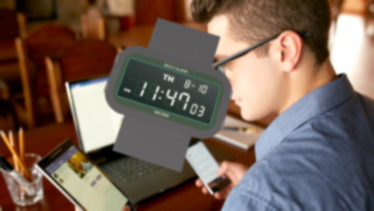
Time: 11h47
